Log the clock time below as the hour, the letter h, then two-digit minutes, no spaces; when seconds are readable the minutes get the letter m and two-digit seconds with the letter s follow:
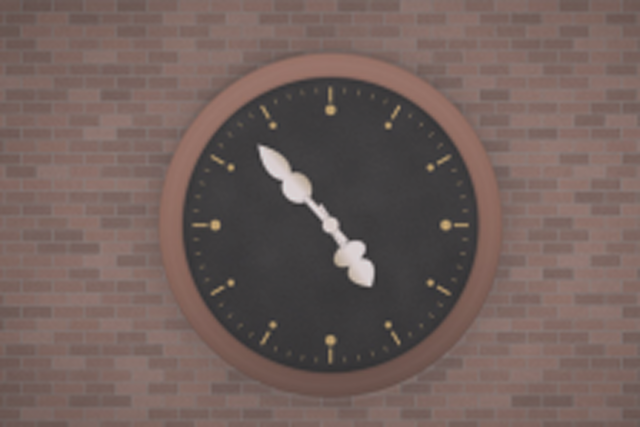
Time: 4h53
